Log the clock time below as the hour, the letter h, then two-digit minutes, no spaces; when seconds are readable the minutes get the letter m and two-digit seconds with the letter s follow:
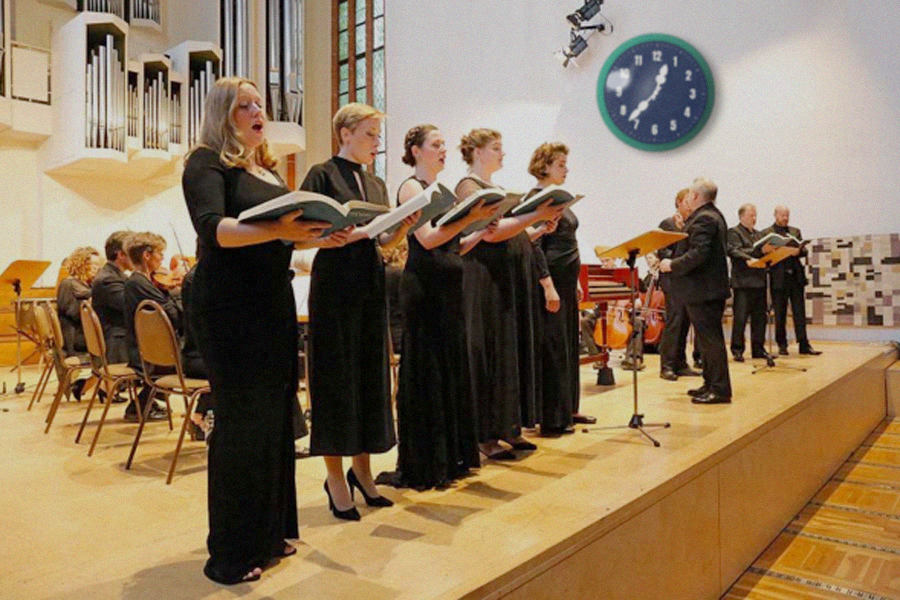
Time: 12h37
